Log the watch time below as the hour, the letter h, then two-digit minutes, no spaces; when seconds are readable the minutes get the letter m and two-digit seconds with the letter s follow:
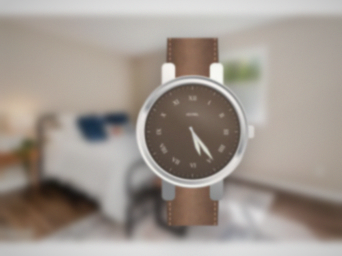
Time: 5h24
